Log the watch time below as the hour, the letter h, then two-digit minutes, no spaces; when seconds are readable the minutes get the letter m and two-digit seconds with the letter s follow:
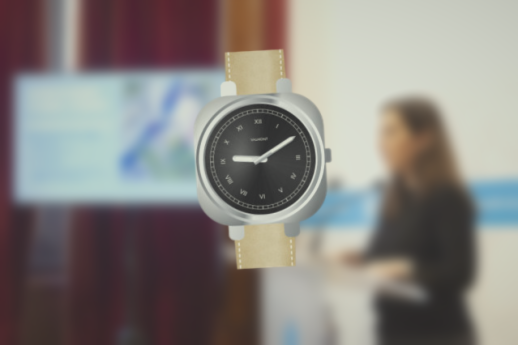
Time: 9h10
